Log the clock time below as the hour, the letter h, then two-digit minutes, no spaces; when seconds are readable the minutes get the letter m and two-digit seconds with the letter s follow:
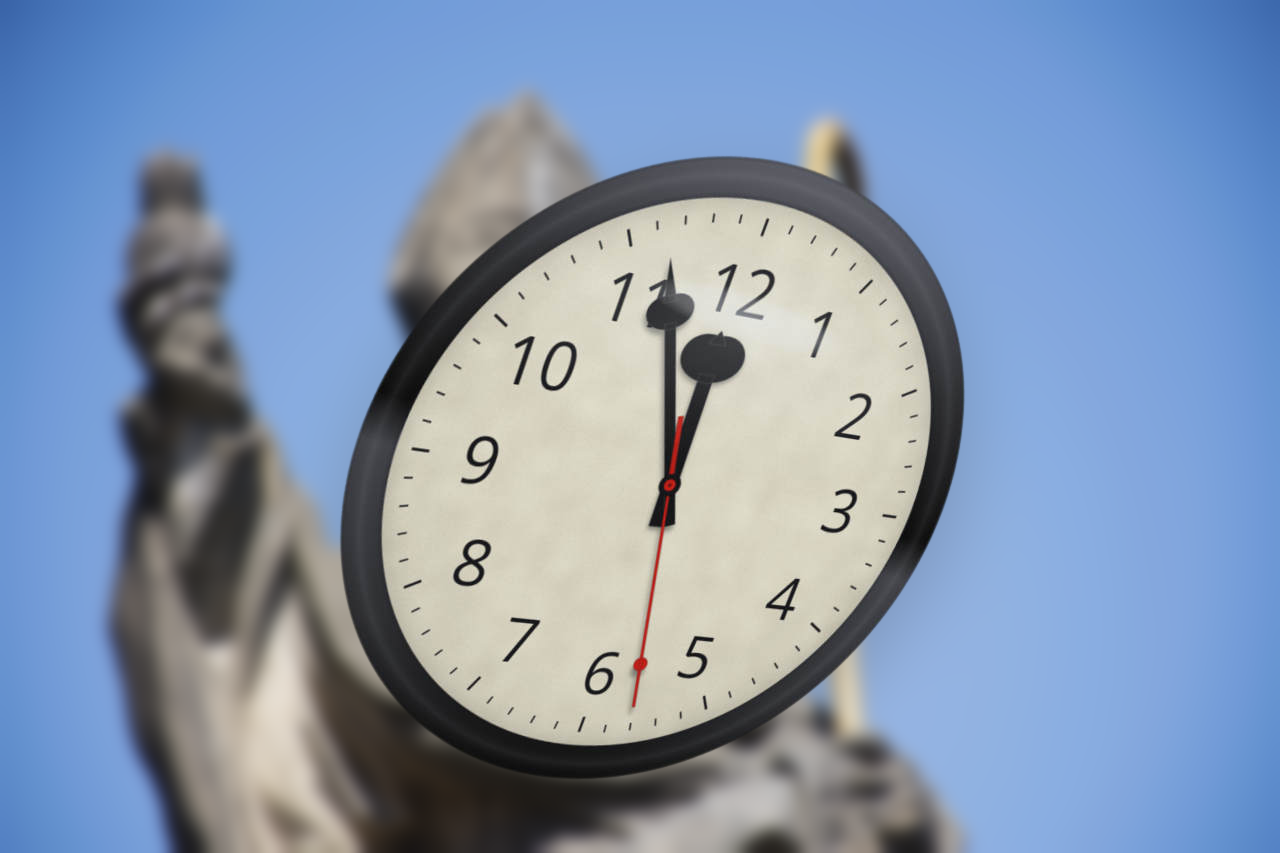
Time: 11h56m28s
